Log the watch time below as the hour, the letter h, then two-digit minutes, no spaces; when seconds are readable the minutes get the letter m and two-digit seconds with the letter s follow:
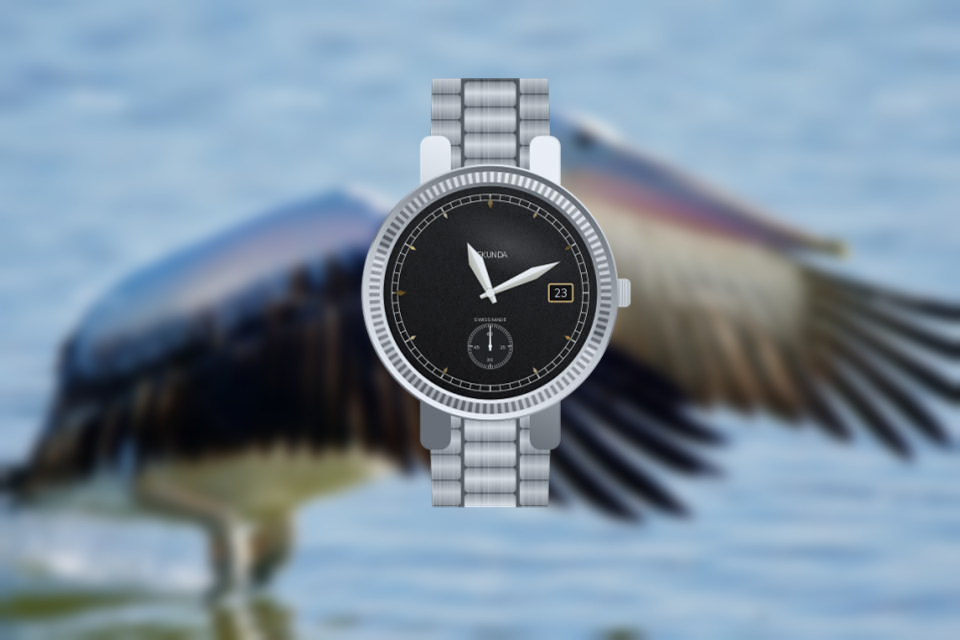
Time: 11h11
